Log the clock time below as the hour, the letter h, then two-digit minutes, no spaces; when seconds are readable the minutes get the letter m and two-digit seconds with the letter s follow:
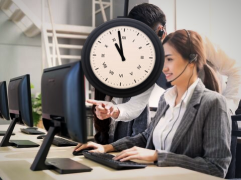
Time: 10h58
